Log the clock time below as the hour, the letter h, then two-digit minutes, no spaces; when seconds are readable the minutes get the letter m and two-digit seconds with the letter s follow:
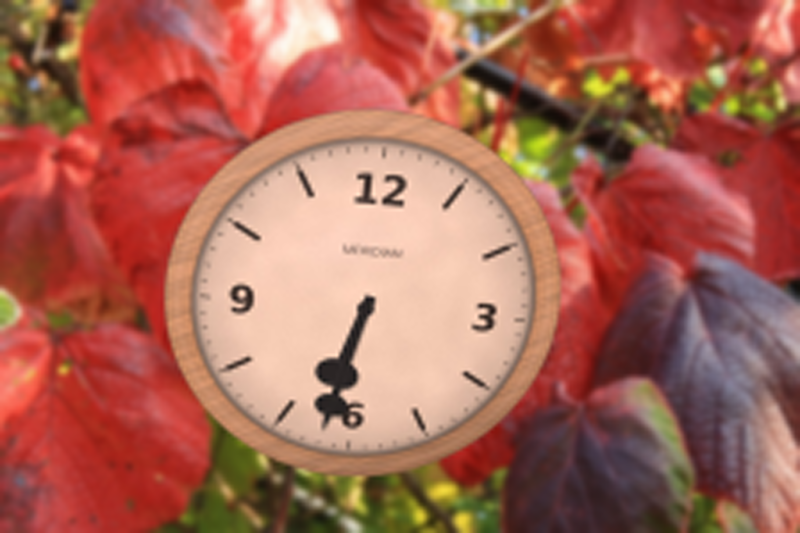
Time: 6h32
